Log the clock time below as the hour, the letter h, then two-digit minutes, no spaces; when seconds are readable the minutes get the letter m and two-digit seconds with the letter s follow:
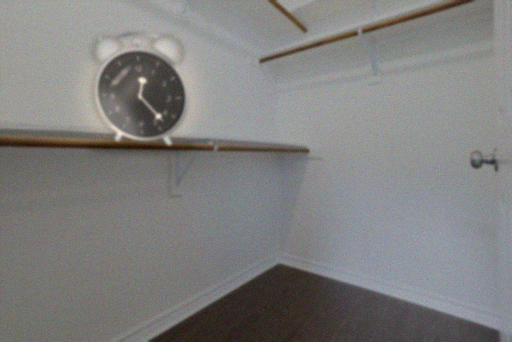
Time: 12h23
